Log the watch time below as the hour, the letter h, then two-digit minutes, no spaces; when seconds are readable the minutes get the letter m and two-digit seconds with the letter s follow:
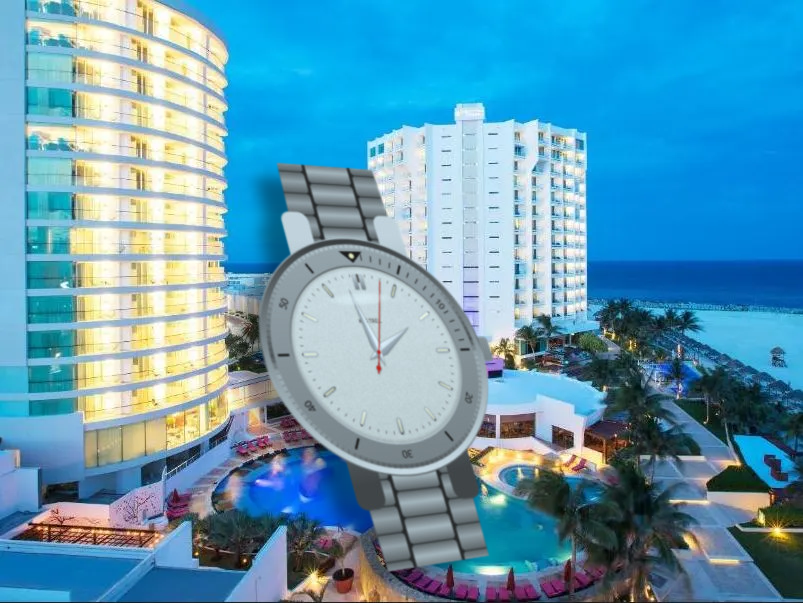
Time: 1h58m03s
